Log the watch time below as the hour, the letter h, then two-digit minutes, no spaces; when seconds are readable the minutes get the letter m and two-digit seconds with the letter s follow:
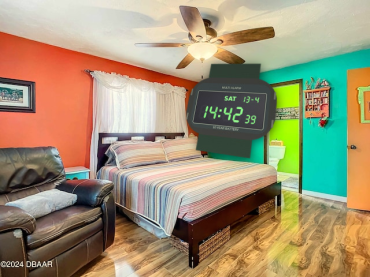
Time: 14h42m39s
